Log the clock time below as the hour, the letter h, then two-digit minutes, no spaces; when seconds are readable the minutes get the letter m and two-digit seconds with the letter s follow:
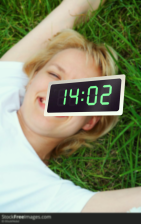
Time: 14h02
